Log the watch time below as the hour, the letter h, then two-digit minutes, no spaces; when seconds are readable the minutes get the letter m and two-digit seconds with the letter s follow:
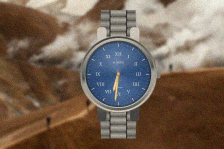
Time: 6h31
